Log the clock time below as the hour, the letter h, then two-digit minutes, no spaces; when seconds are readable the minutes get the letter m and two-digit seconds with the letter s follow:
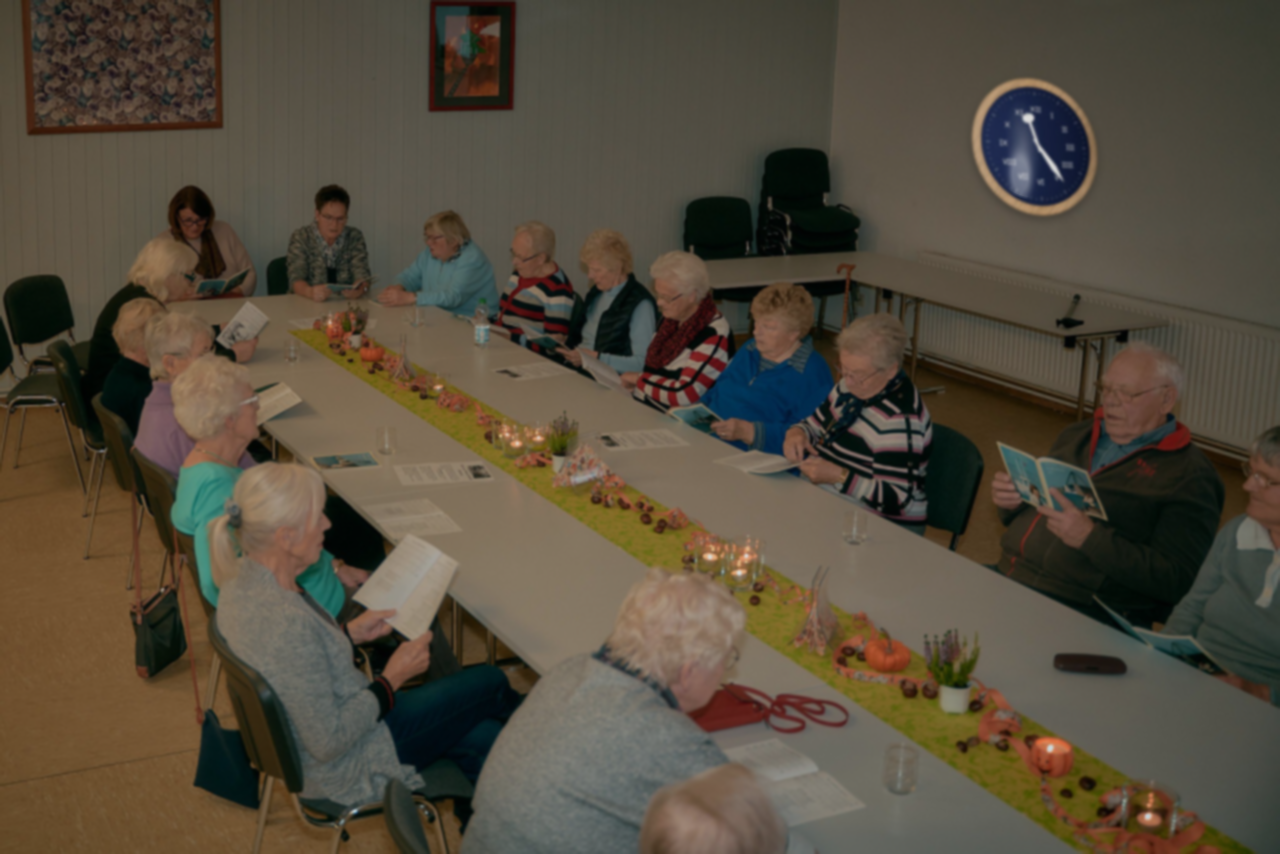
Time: 11h24
